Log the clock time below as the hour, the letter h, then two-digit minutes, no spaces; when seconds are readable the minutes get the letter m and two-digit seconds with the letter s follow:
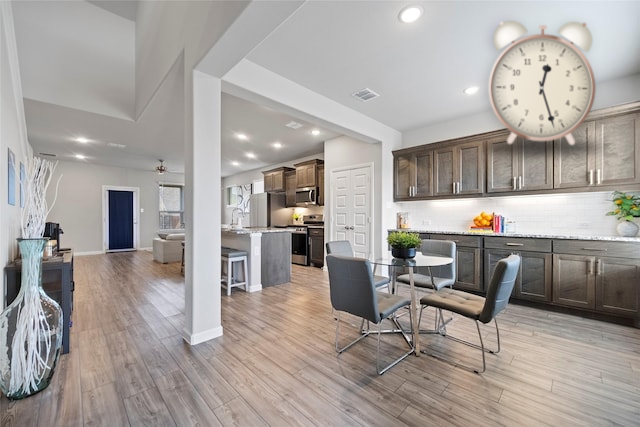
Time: 12h27
